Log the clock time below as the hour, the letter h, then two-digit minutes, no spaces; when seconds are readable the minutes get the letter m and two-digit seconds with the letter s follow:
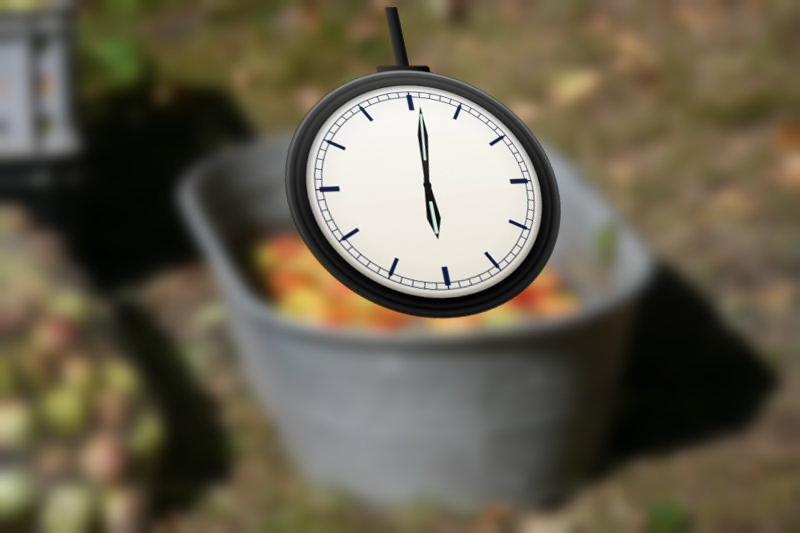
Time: 6h01
